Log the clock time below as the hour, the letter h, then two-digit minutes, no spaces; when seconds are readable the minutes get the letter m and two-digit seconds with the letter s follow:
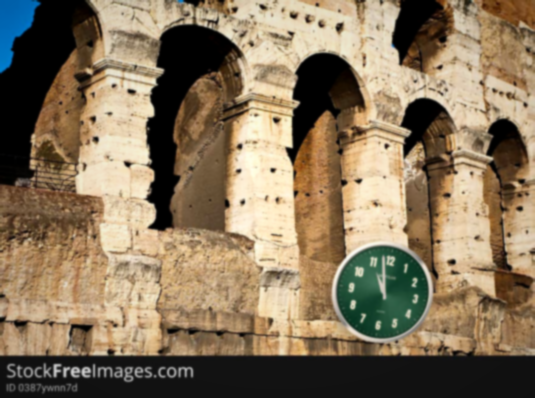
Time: 10h58
